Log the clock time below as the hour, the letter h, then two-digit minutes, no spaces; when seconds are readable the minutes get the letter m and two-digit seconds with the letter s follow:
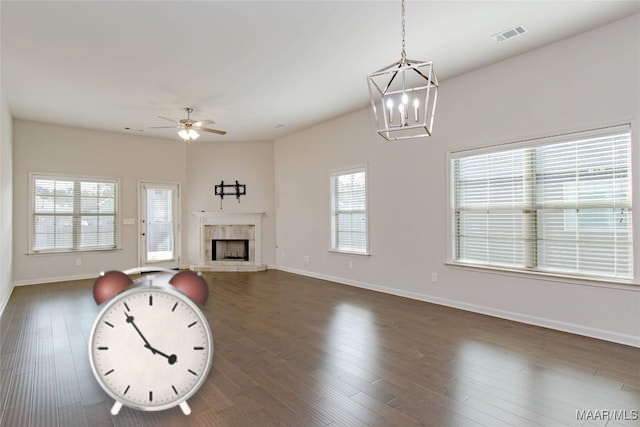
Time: 3h54
